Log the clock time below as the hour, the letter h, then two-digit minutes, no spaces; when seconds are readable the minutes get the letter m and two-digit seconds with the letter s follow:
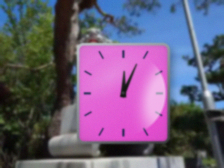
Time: 12h04
